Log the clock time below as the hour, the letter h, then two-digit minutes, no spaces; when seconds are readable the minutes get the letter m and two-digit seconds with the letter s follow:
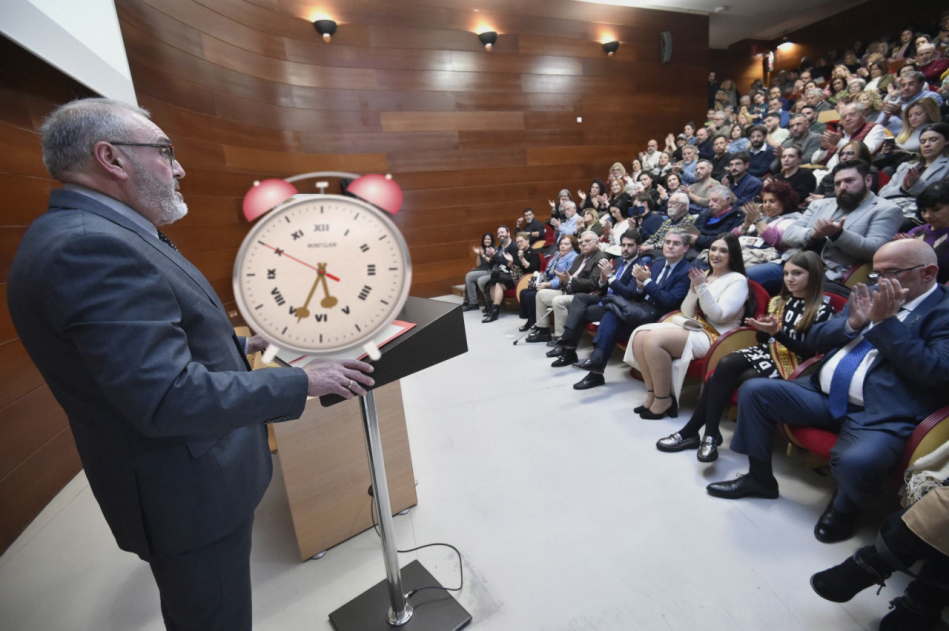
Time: 5h33m50s
